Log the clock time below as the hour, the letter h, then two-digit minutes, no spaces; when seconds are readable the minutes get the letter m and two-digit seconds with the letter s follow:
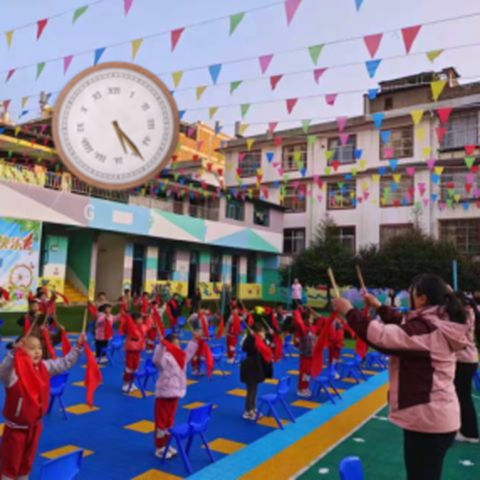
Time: 5h24
